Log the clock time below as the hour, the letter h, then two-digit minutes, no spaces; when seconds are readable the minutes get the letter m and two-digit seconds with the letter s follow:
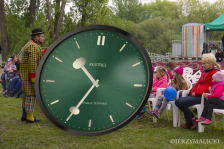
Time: 10h35
